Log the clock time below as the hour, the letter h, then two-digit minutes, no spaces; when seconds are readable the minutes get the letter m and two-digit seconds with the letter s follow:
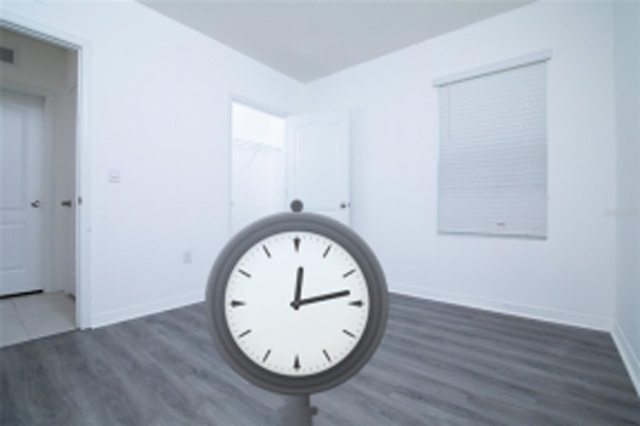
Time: 12h13
